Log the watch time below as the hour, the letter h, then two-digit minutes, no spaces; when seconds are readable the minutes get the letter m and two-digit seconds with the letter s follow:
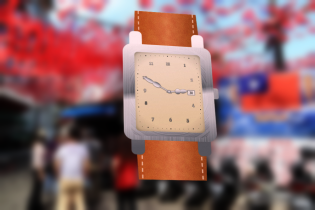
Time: 2h50
